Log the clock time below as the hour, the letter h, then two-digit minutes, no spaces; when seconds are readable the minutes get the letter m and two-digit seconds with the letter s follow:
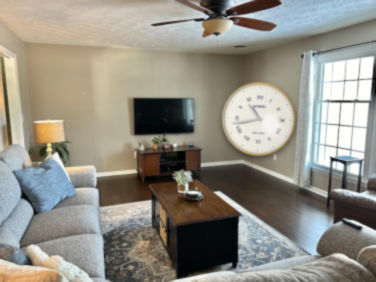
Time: 10h43
